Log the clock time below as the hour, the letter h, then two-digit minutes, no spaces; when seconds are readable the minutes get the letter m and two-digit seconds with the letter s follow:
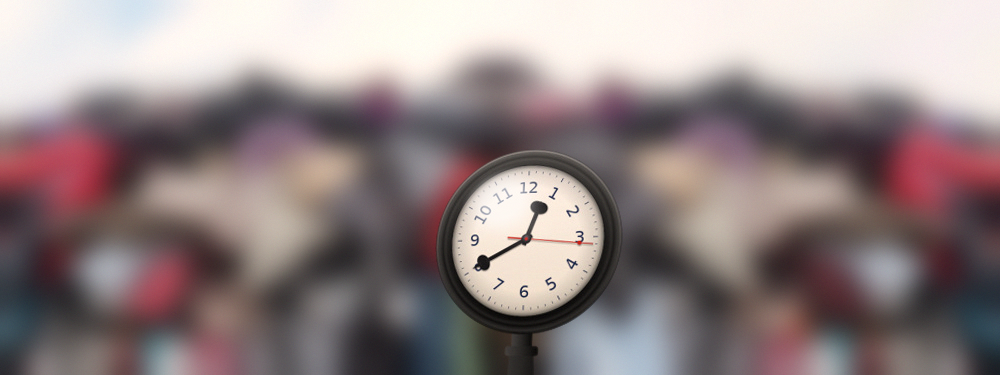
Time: 12h40m16s
